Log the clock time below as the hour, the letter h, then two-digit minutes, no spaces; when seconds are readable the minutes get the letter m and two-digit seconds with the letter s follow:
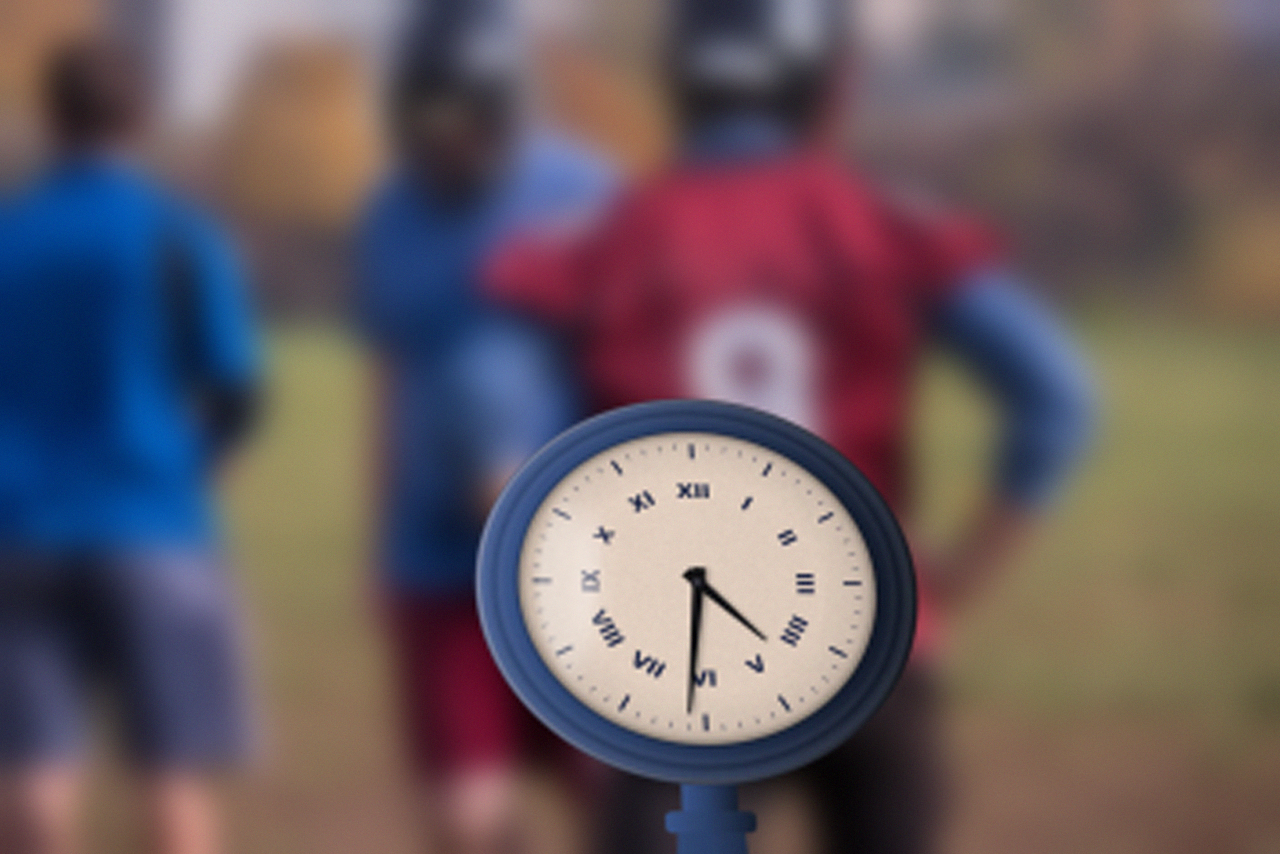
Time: 4h31
